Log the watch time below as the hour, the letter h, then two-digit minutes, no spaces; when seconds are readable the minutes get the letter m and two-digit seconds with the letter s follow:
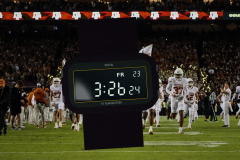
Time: 3h26m24s
